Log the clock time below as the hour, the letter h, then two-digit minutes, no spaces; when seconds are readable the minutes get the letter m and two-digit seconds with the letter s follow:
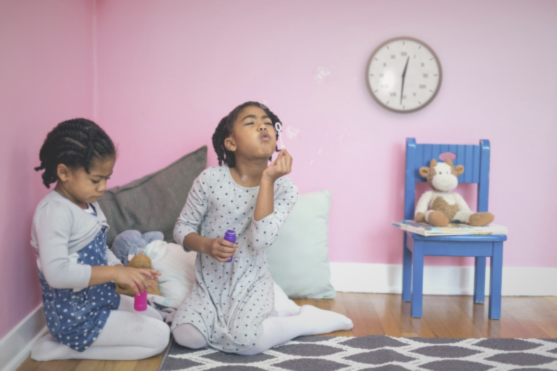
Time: 12h31
